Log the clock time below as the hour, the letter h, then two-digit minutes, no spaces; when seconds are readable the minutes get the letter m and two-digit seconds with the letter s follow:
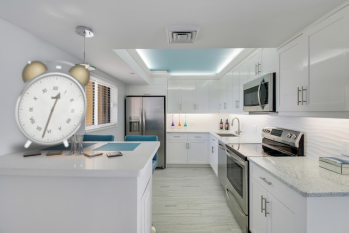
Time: 12h32
